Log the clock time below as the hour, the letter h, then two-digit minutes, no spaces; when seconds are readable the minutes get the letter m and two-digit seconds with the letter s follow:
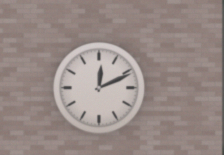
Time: 12h11
